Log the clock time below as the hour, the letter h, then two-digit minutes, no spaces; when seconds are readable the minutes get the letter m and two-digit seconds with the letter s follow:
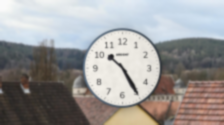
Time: 10h25
